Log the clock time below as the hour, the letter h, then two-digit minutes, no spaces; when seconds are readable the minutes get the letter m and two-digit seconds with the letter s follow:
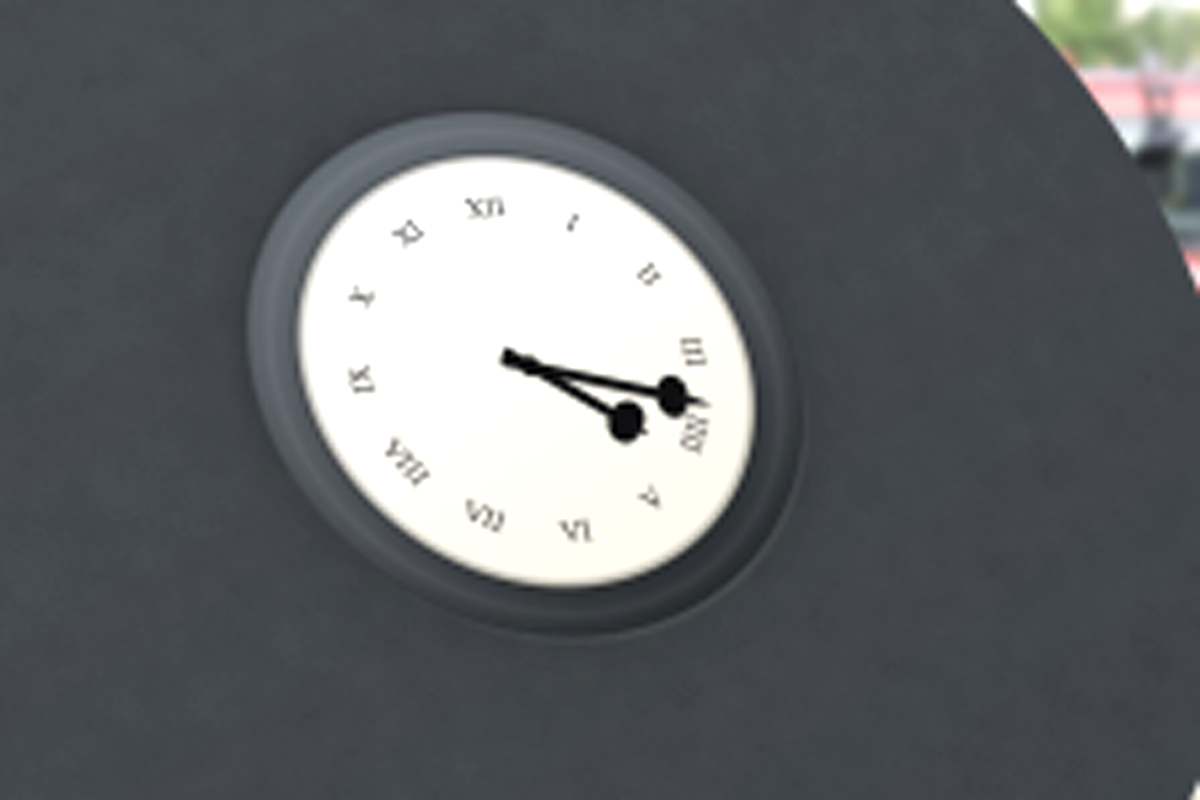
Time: 4h18
